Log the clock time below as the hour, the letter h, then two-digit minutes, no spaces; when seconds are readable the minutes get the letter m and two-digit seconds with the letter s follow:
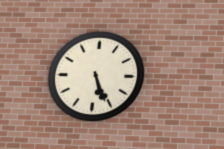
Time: 5h26
